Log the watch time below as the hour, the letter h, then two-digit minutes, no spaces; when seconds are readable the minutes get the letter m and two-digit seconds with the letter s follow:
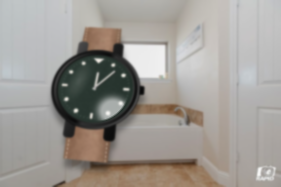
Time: 12h07
